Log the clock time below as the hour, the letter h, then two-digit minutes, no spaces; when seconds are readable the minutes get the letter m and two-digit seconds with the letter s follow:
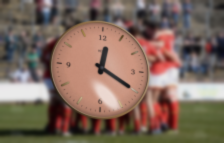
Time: 12h20
